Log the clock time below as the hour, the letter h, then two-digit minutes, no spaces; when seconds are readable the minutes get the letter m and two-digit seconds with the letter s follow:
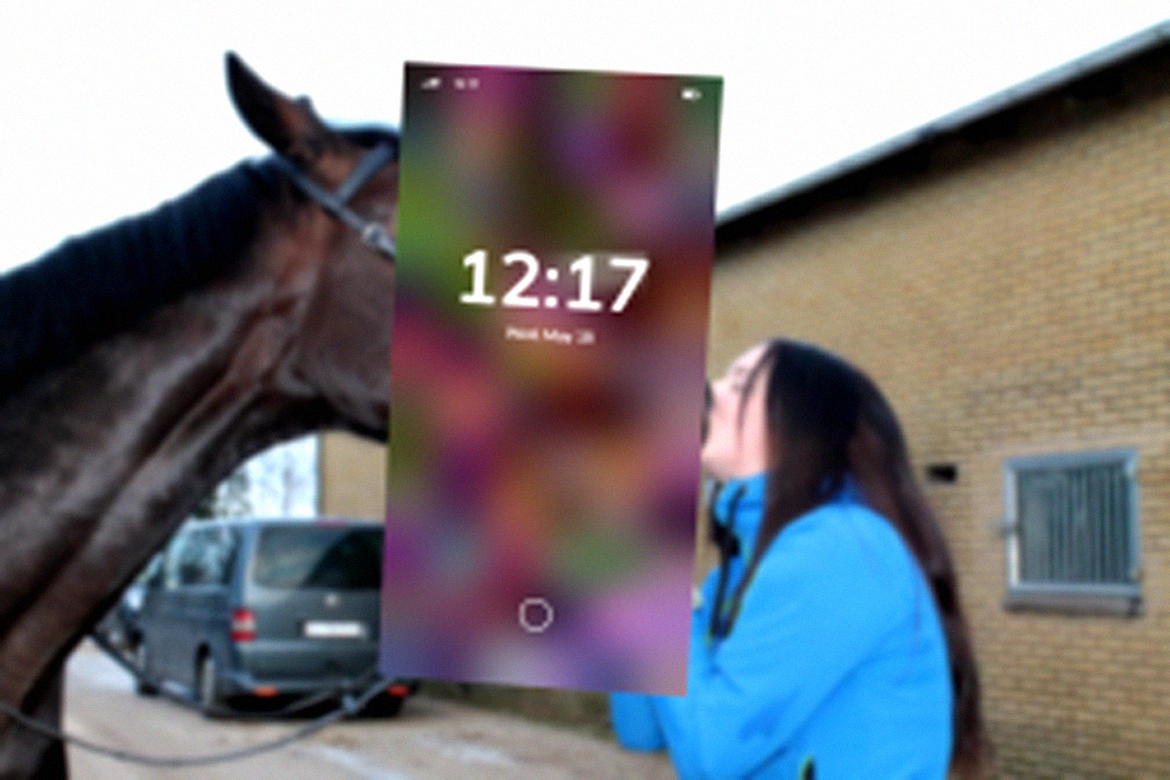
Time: 12h17
